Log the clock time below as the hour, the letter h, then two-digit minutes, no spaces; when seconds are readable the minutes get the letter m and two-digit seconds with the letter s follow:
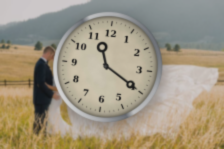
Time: 11h20
